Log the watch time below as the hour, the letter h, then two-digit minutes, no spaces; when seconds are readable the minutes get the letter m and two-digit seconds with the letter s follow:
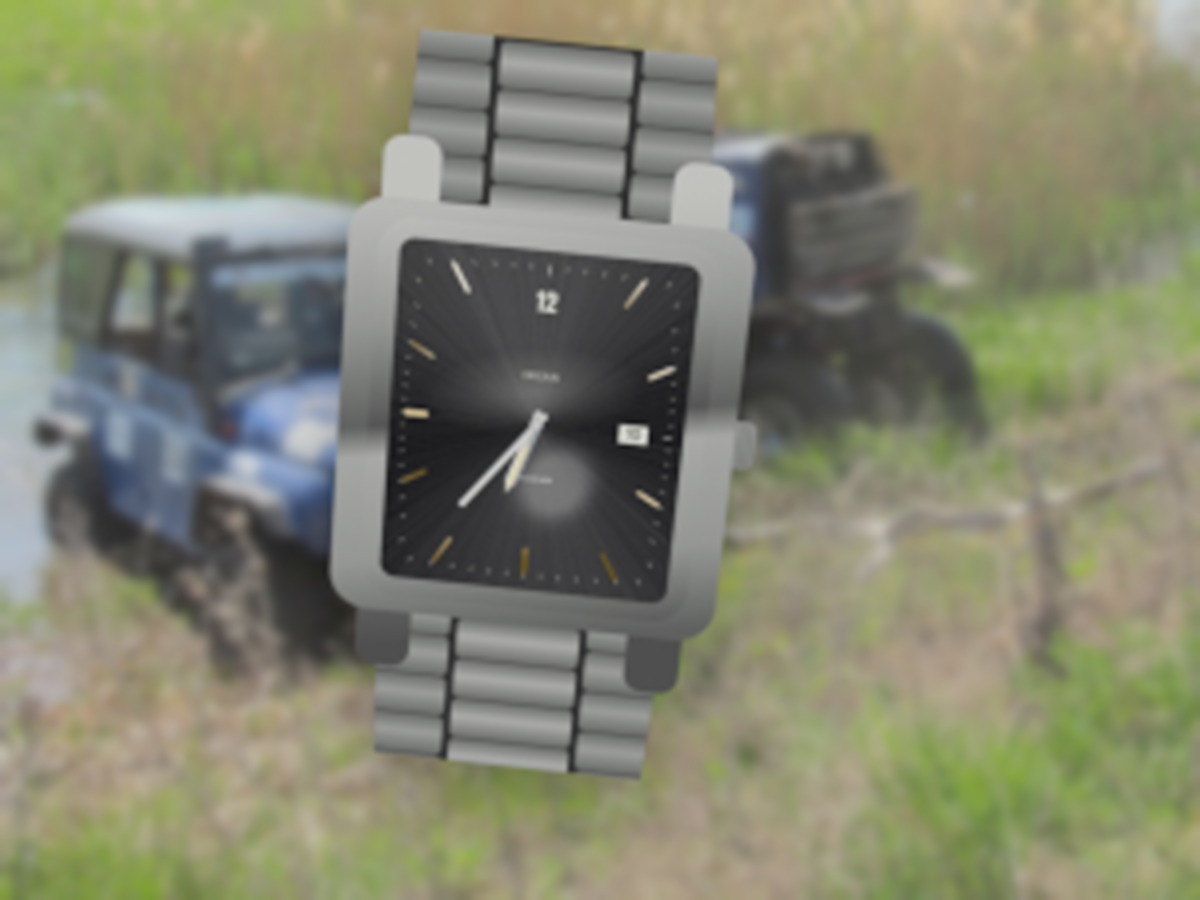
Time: 6h36
